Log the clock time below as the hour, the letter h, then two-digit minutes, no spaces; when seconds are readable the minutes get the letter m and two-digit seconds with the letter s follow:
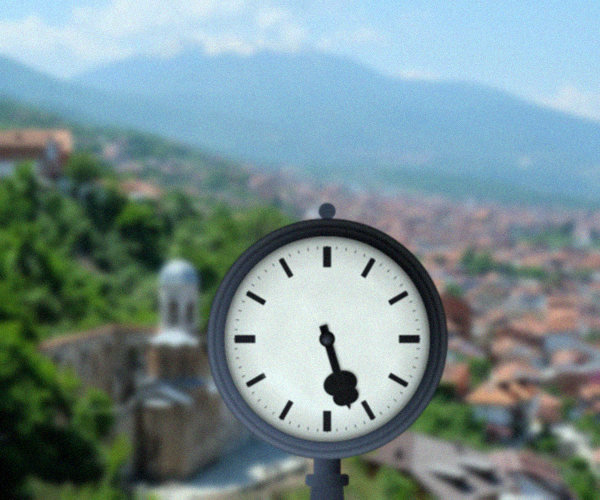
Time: 5h27
